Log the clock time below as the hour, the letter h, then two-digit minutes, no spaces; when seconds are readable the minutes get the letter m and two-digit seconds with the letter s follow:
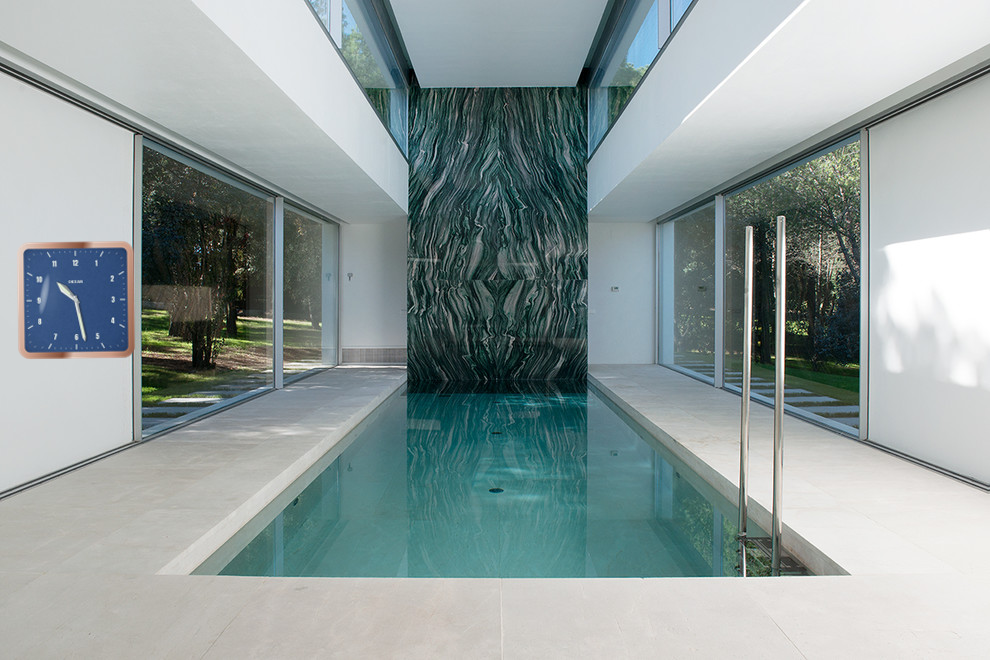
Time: 10h28
